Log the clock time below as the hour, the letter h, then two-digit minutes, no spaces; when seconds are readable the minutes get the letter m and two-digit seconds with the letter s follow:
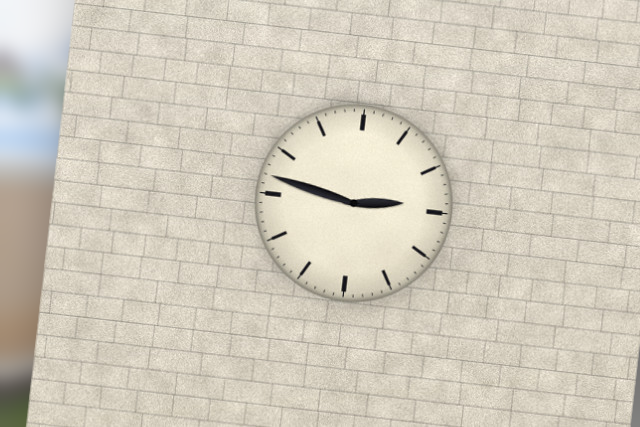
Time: 2h47
